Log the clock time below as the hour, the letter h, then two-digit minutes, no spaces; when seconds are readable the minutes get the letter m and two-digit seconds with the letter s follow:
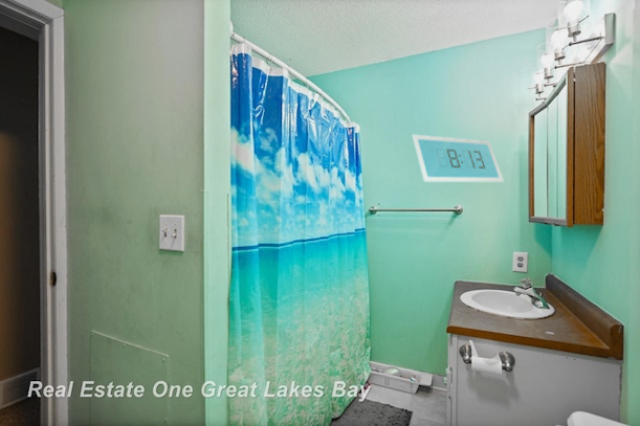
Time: 8h13
